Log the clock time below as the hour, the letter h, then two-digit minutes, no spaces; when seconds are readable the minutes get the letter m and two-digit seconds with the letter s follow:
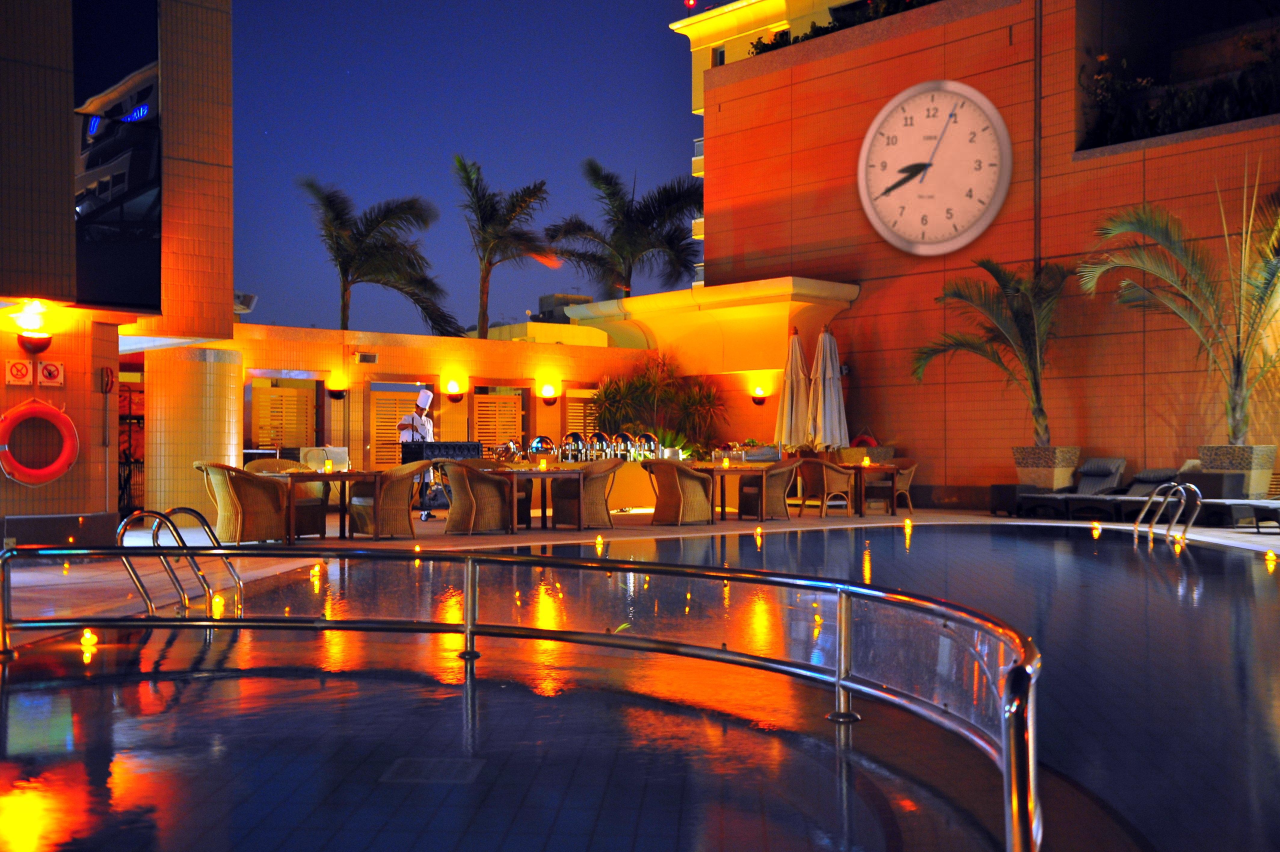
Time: 8h40m04s
